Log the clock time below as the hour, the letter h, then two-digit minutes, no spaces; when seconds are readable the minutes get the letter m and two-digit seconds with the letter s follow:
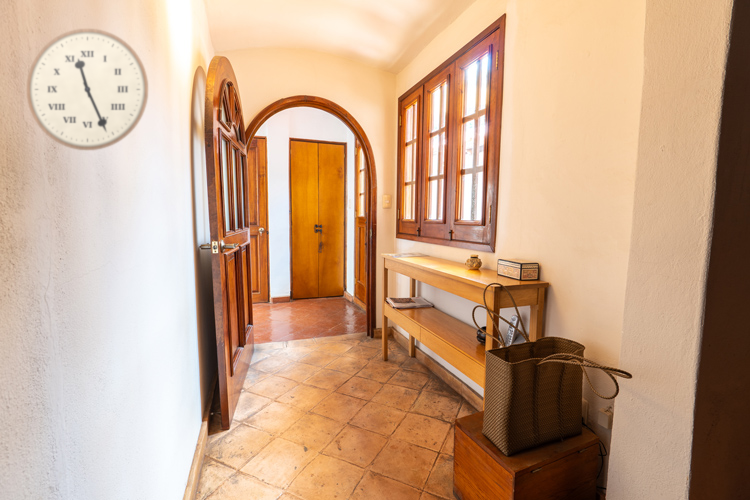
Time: 11h26
